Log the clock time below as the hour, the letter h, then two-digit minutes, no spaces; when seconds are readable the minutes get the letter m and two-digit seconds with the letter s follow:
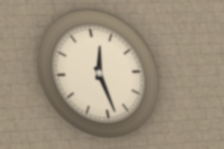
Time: 12h28
